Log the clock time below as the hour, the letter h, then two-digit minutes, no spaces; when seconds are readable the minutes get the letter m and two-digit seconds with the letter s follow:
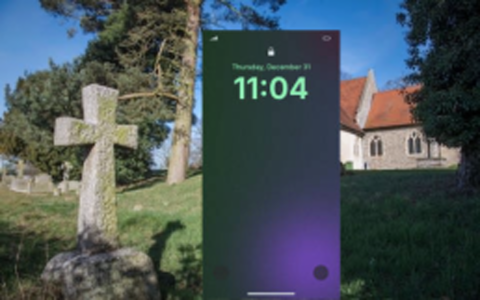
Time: 11h04
